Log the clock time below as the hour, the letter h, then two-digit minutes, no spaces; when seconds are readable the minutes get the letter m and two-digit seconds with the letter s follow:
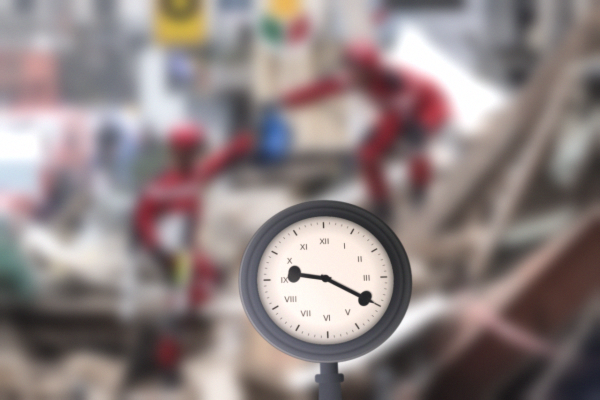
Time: 9h20
